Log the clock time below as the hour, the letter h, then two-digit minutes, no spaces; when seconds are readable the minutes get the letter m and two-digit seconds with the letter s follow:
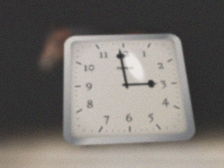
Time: 2h59
